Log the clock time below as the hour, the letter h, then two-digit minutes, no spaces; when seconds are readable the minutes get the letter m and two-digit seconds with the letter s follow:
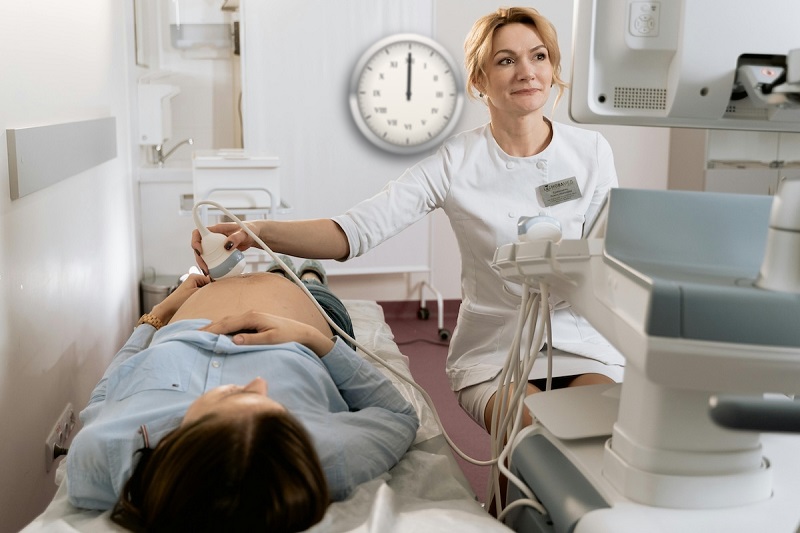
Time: 12h00
